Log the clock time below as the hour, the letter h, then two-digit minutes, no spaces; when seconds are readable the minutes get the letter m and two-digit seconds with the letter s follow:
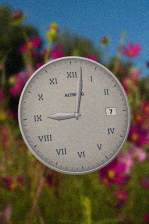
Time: 9h02
